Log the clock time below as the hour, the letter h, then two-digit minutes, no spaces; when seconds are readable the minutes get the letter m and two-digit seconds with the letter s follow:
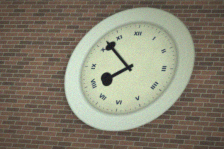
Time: 7h52
